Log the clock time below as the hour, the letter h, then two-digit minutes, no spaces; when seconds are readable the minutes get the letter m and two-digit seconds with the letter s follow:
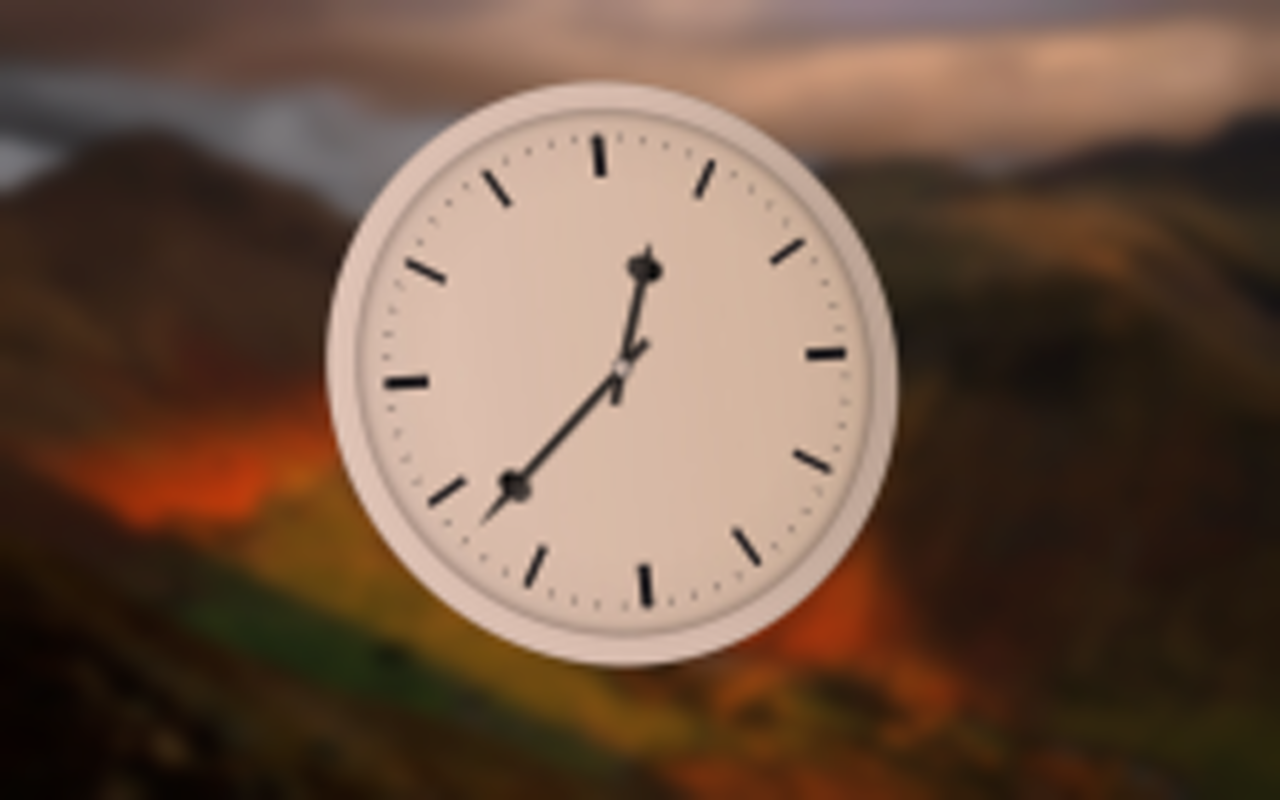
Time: 12h38
